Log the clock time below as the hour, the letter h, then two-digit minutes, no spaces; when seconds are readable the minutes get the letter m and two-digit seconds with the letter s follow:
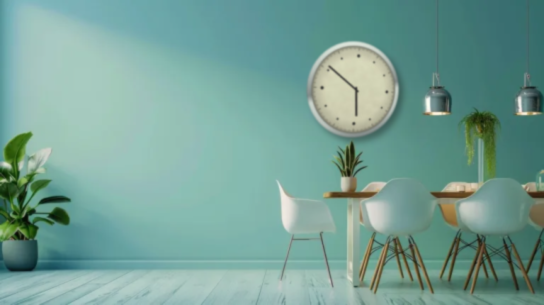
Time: 5h51
